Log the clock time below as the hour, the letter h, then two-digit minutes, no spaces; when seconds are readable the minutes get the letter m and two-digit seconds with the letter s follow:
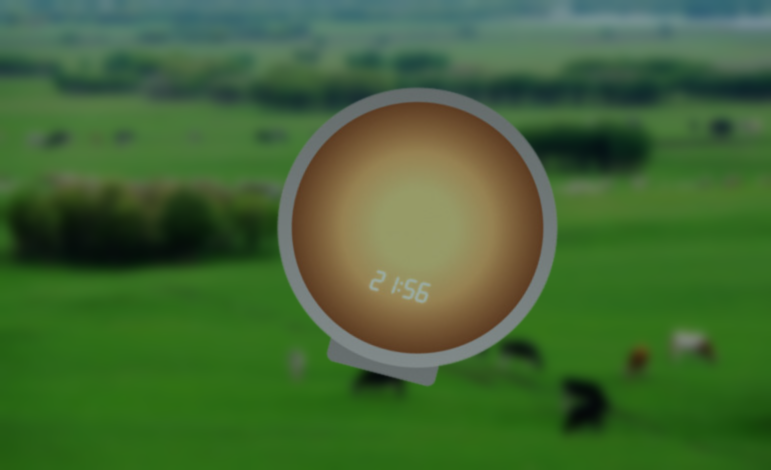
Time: 21h56
